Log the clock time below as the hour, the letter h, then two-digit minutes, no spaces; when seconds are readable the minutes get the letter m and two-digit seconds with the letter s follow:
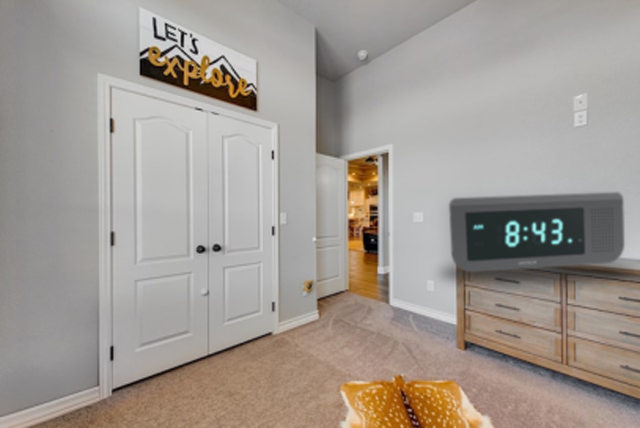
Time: 8h43
